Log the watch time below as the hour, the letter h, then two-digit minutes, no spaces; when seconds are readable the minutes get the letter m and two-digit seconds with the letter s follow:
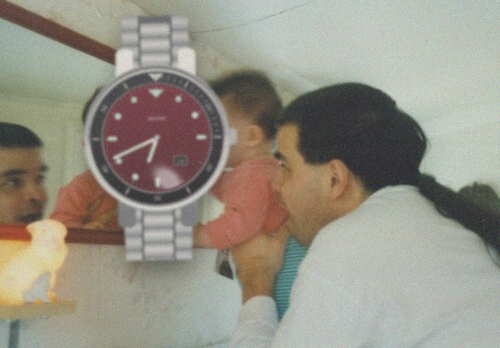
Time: 6h41
